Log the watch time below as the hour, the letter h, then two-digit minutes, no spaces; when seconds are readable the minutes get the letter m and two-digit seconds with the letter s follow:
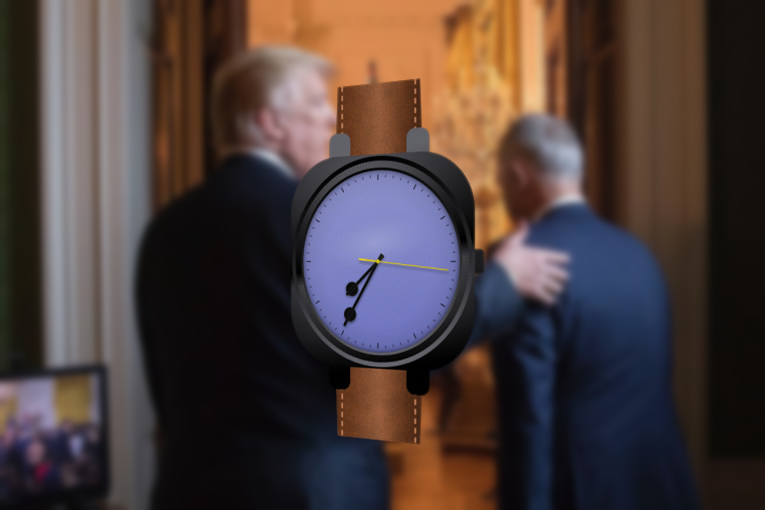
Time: 7h35m16s
